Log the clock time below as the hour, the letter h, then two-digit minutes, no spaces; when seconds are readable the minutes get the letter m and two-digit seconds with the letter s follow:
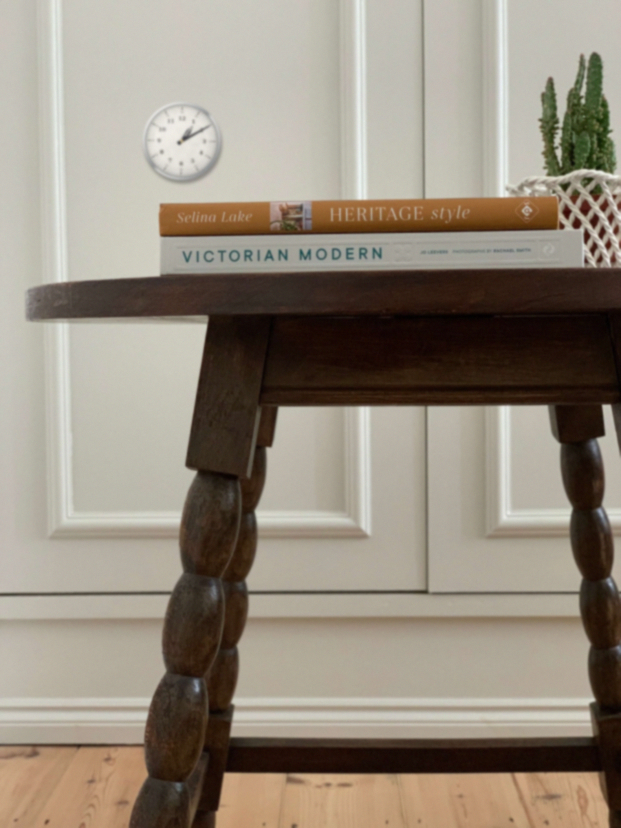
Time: 1h10
